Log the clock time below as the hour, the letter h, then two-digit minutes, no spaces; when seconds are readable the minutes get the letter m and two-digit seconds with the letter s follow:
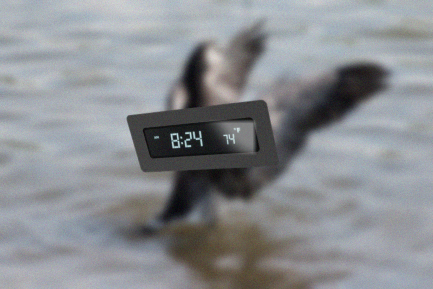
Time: 8h24
